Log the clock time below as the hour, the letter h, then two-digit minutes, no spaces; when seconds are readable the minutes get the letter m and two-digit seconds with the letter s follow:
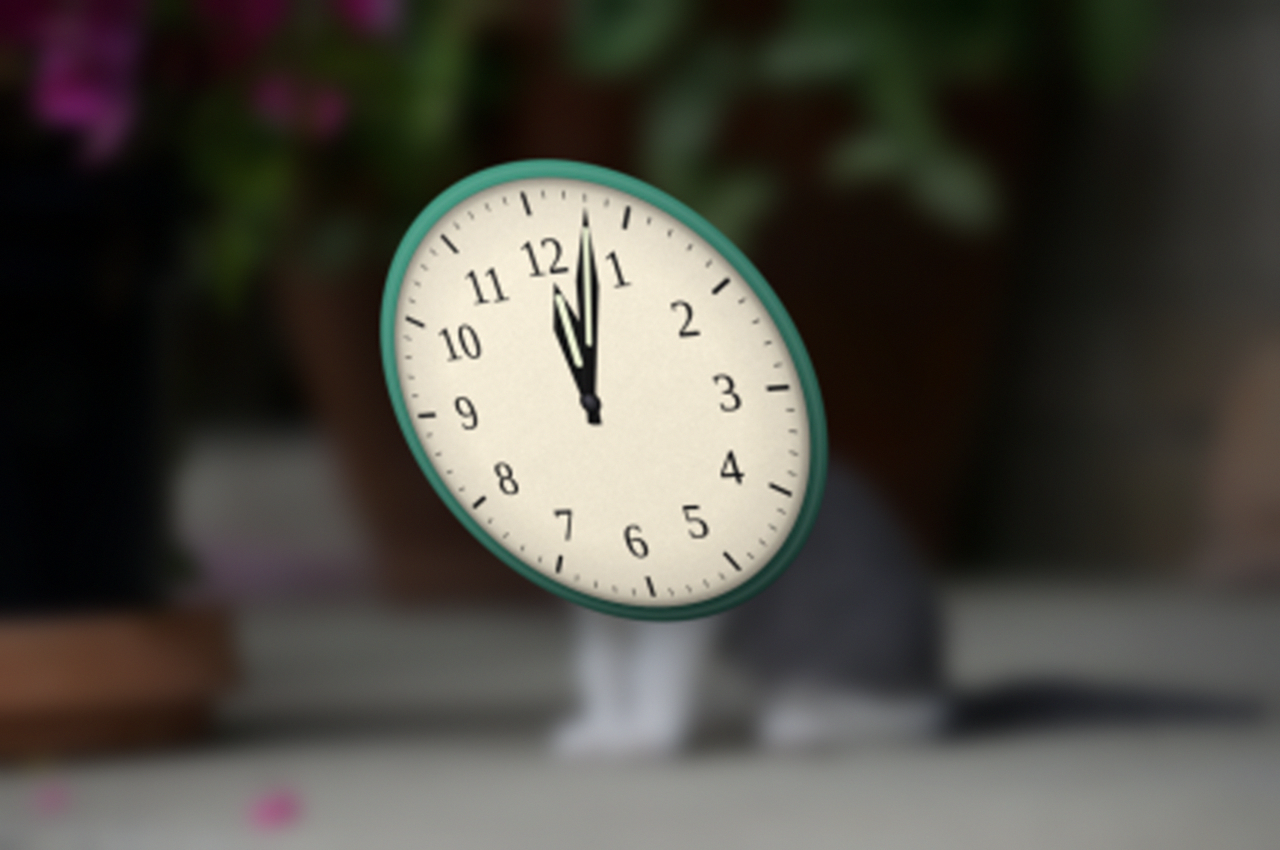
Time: 12h03
